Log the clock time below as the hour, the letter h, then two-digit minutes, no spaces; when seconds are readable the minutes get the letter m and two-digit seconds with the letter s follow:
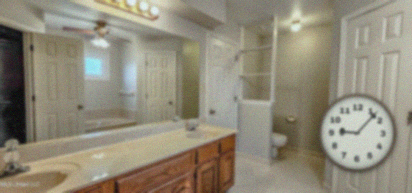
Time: 9h07
